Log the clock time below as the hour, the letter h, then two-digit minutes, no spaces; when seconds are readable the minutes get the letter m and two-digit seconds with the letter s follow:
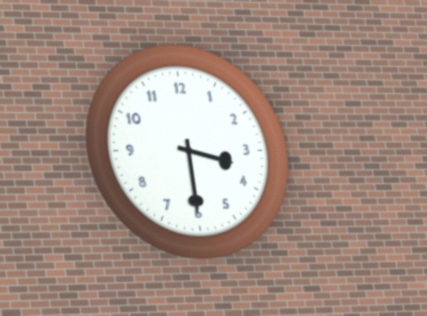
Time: 3h30
